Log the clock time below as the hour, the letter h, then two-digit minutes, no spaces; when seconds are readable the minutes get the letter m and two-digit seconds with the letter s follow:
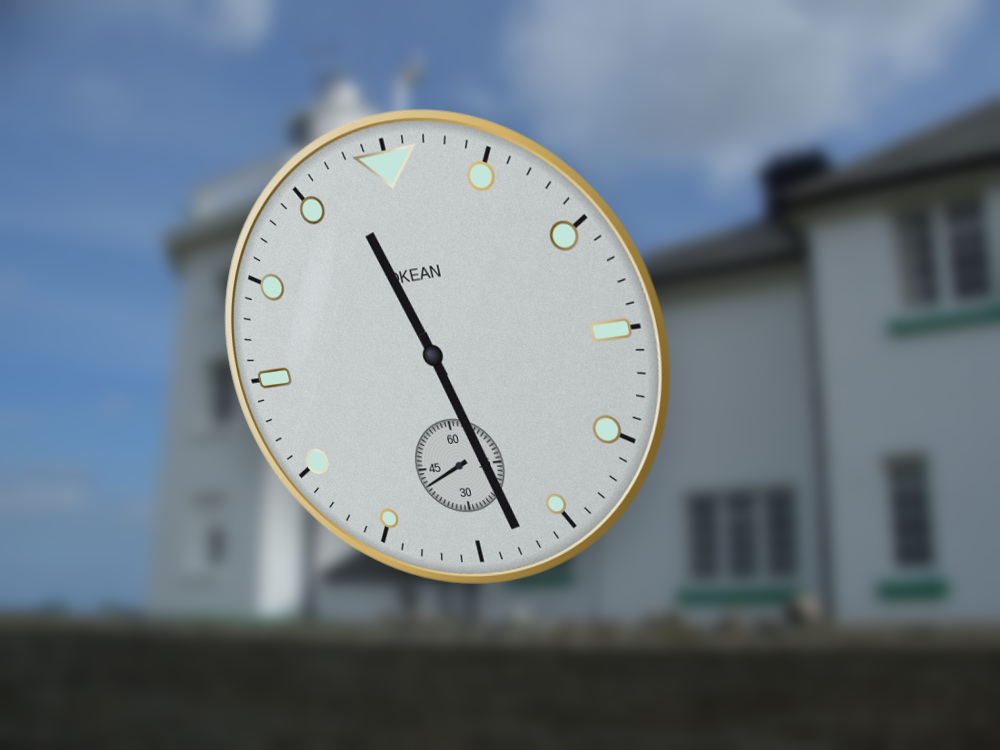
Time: 11h27m41s
